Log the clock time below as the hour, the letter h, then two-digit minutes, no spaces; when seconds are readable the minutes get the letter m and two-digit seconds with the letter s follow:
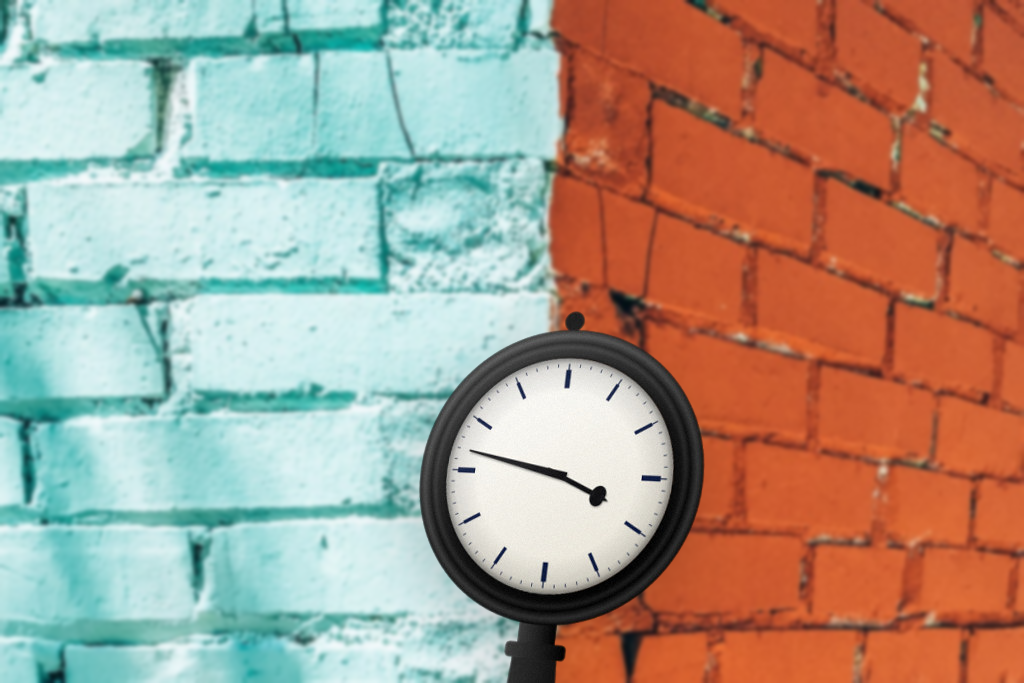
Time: 3h47
